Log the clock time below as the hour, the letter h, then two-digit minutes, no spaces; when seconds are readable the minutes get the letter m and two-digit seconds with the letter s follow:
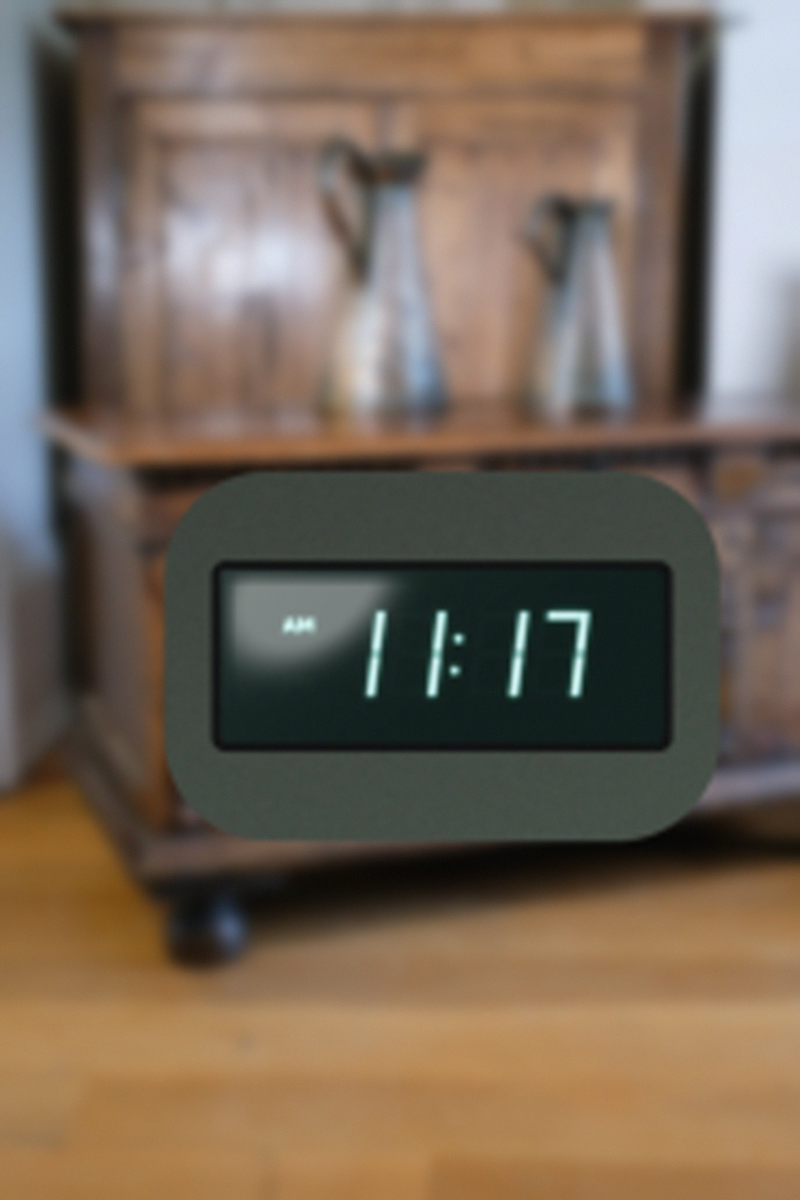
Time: 11h17
